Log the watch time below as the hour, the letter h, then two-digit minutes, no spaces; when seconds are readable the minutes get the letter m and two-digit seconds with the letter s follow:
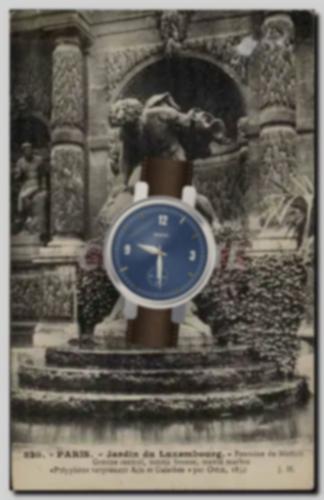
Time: 9h29
